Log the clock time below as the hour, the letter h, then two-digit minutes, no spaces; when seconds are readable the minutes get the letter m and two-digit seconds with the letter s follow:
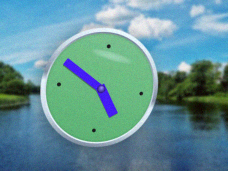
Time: 4h50
